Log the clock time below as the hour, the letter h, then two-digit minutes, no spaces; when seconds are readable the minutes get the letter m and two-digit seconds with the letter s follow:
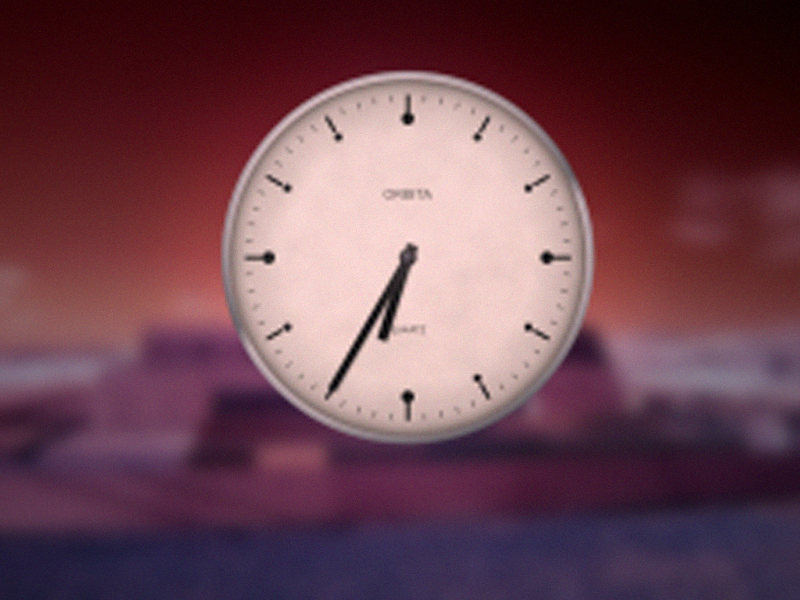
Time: 6h35
